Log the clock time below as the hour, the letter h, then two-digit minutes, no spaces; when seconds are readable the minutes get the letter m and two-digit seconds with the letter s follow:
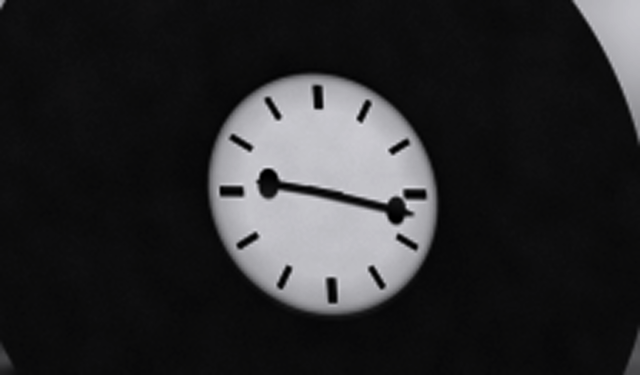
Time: 9h17
